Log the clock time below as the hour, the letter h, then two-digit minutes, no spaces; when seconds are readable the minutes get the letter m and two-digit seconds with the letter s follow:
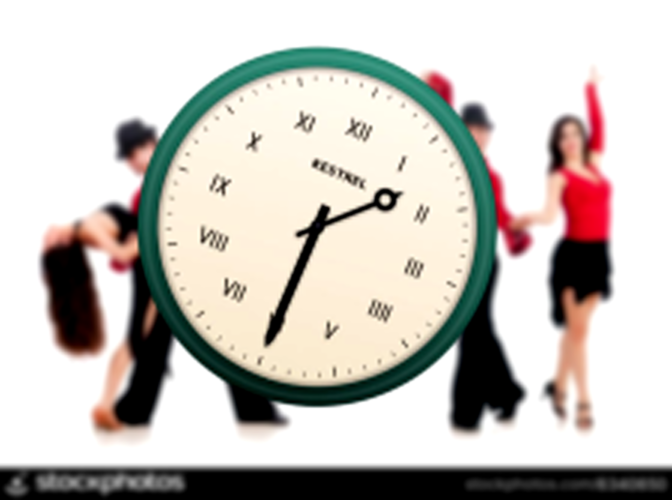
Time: 1h30
